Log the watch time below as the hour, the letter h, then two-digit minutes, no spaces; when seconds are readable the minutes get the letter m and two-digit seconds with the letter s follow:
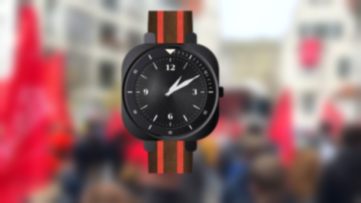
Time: 1h10
